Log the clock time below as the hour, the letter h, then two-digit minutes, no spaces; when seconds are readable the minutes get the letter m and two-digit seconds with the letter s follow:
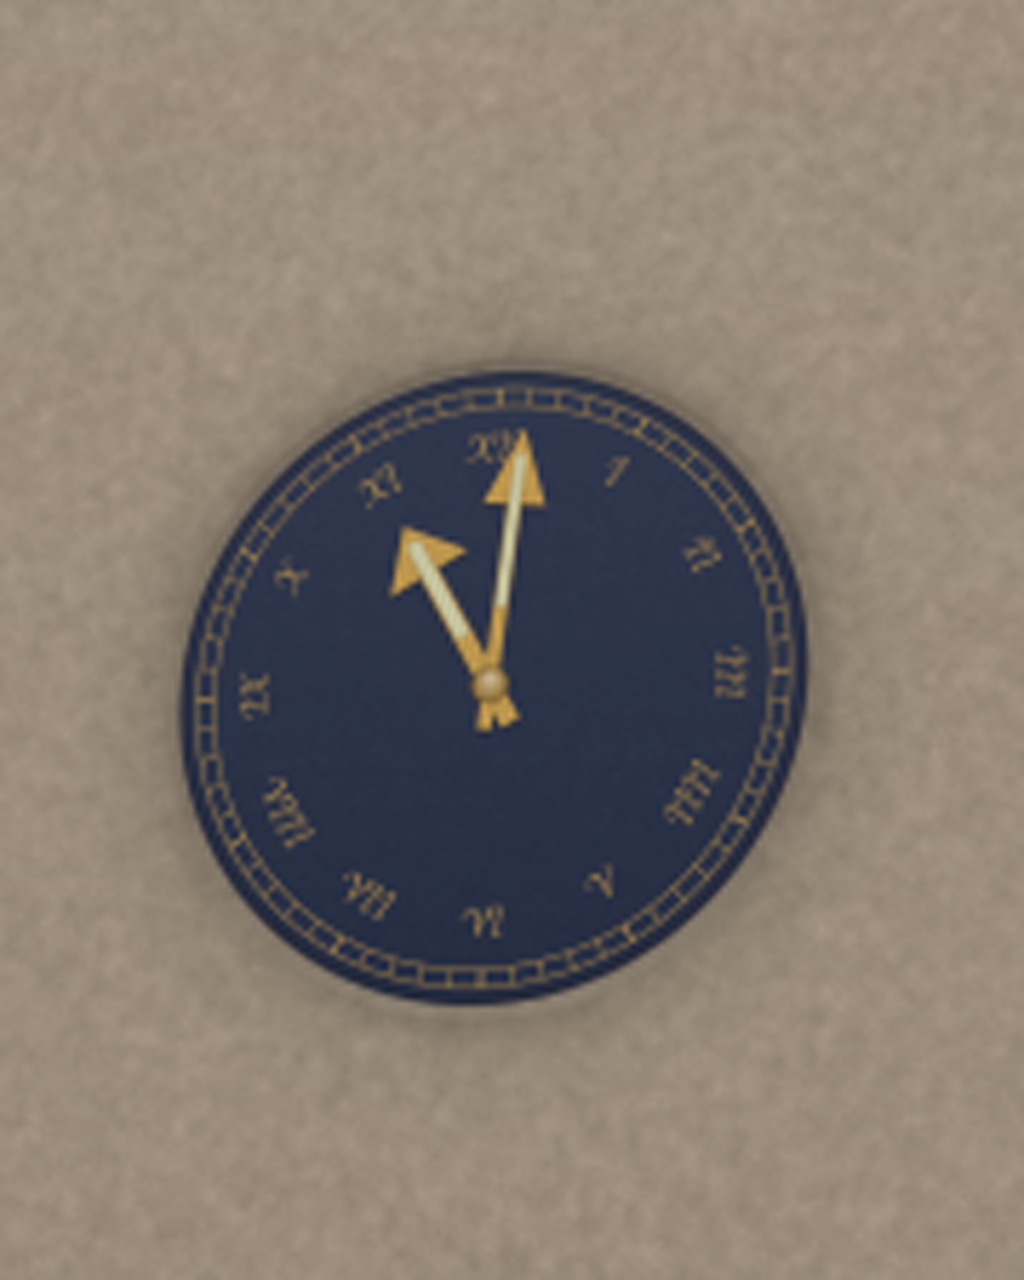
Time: 11h01
